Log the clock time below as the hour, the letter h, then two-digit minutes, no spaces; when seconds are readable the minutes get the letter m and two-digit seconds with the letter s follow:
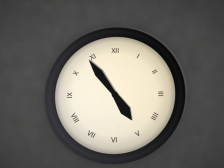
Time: 4h54
